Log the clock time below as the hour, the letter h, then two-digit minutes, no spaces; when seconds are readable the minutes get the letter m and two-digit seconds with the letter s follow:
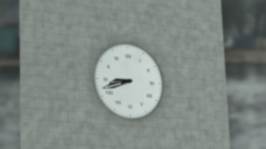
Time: 8h42
